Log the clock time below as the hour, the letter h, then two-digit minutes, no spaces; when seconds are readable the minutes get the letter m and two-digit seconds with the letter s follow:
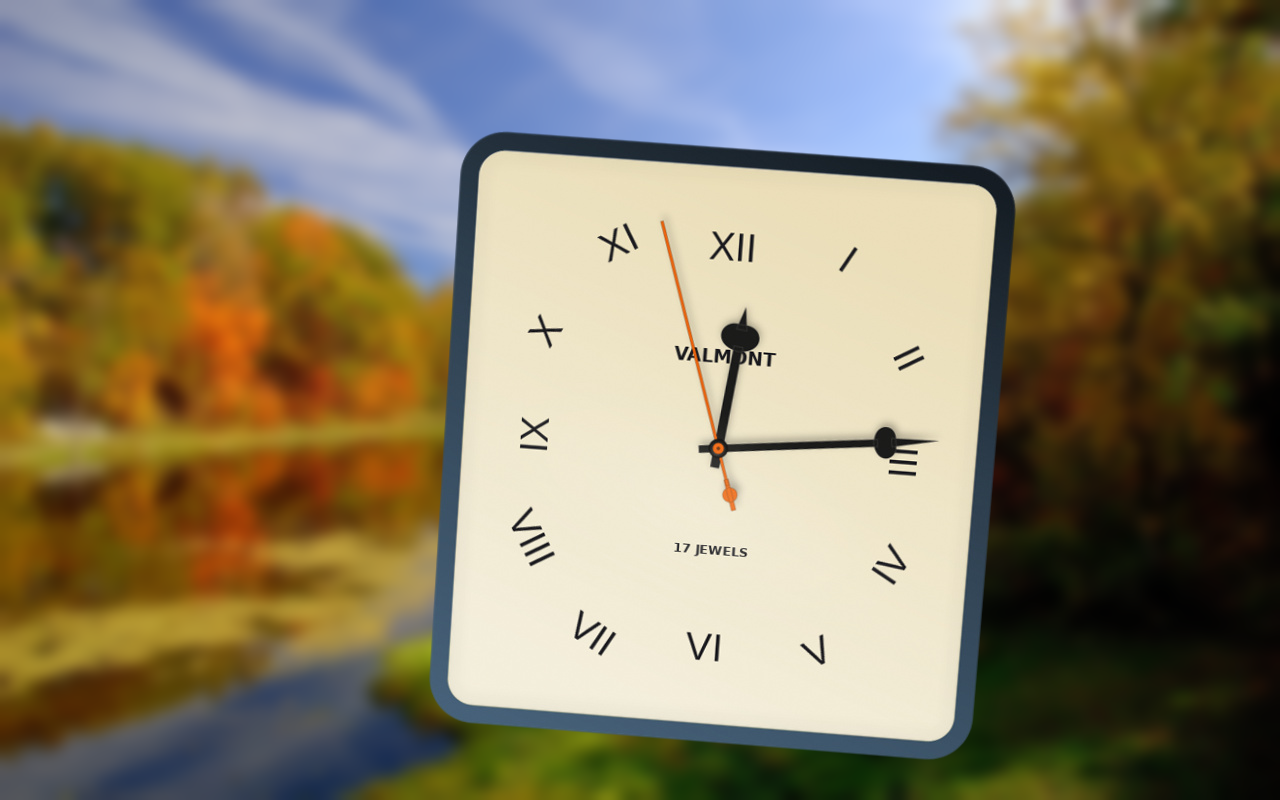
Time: 12h13m57s
